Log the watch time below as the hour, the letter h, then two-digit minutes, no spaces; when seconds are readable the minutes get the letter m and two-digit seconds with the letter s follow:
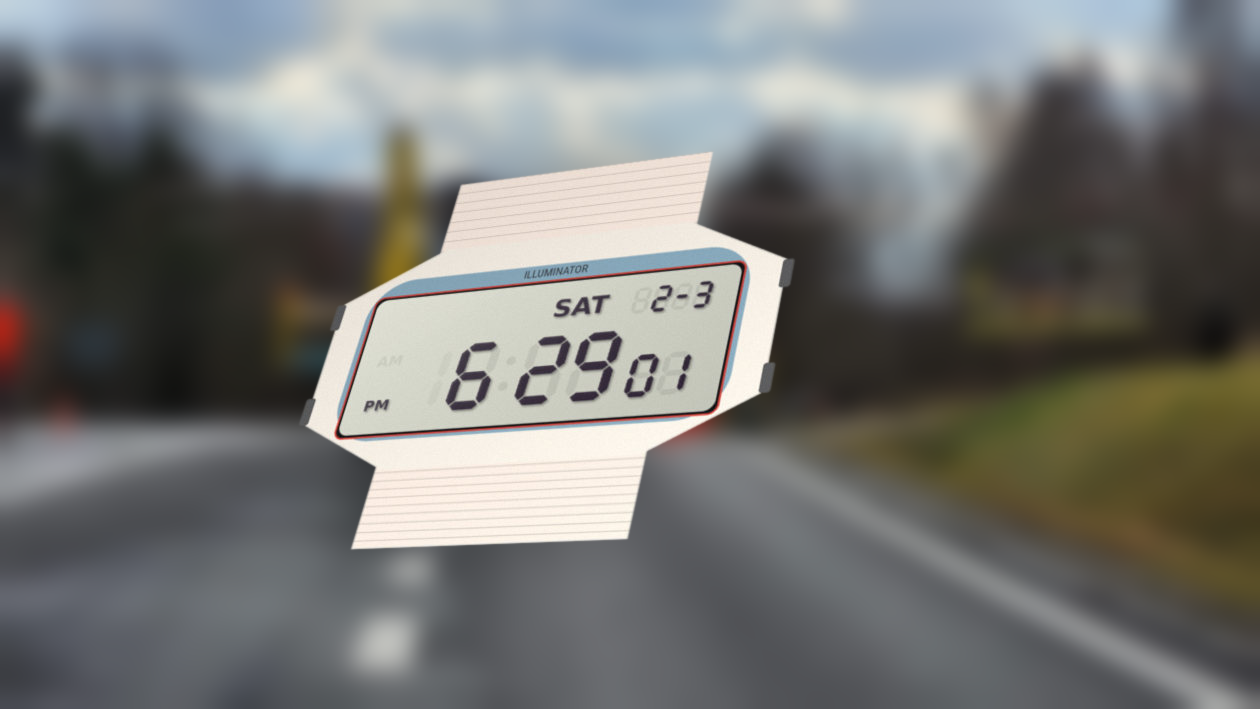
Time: 6h29m01s
